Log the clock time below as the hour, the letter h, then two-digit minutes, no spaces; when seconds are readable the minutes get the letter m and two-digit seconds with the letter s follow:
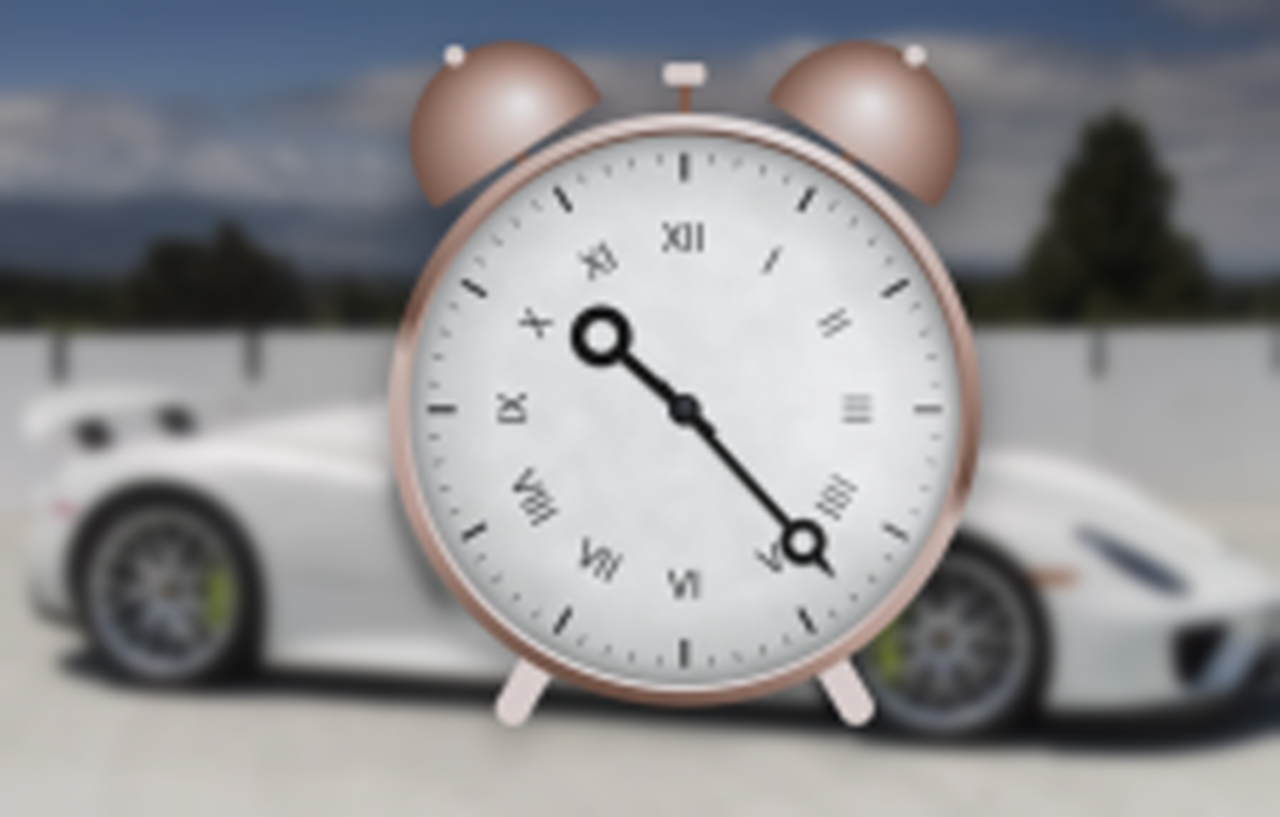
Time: 10h23
